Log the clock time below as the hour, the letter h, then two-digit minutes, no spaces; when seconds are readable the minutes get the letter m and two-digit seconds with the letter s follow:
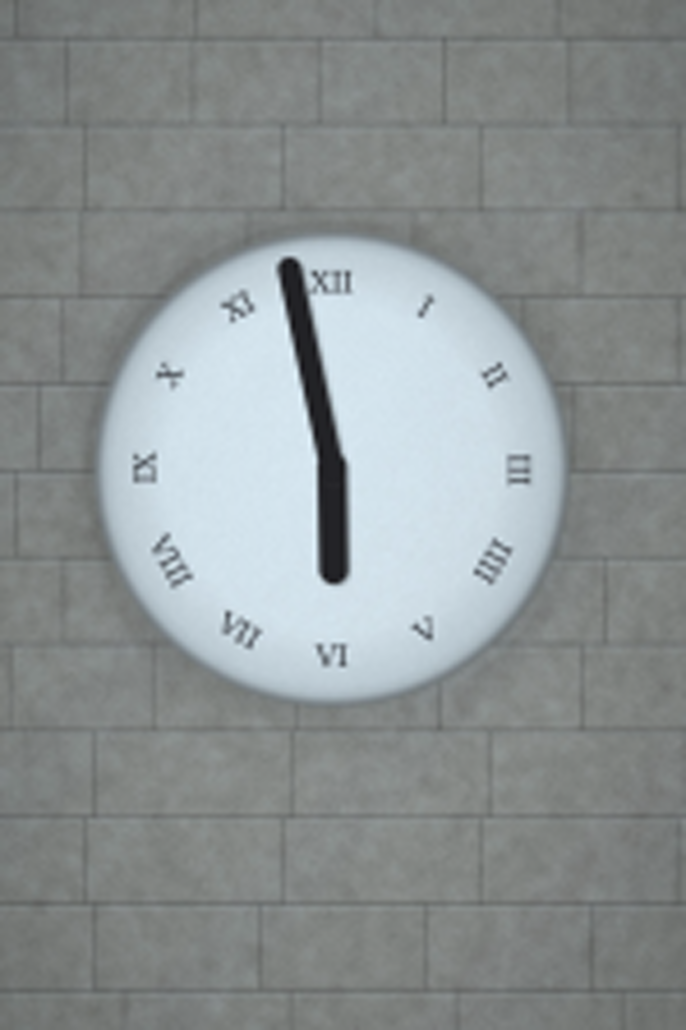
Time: 5h58
